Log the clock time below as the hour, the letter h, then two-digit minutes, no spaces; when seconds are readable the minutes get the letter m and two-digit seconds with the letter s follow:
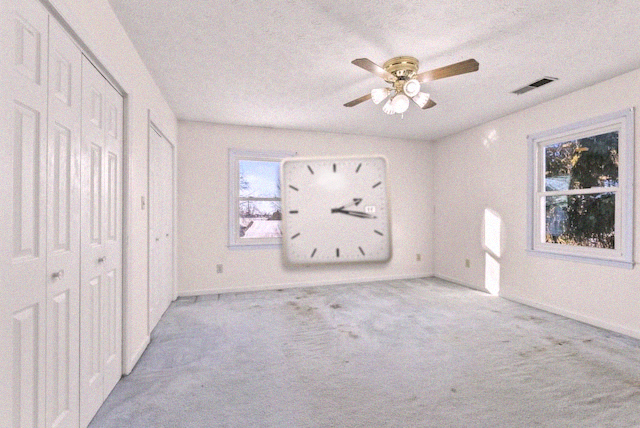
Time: 2h17
